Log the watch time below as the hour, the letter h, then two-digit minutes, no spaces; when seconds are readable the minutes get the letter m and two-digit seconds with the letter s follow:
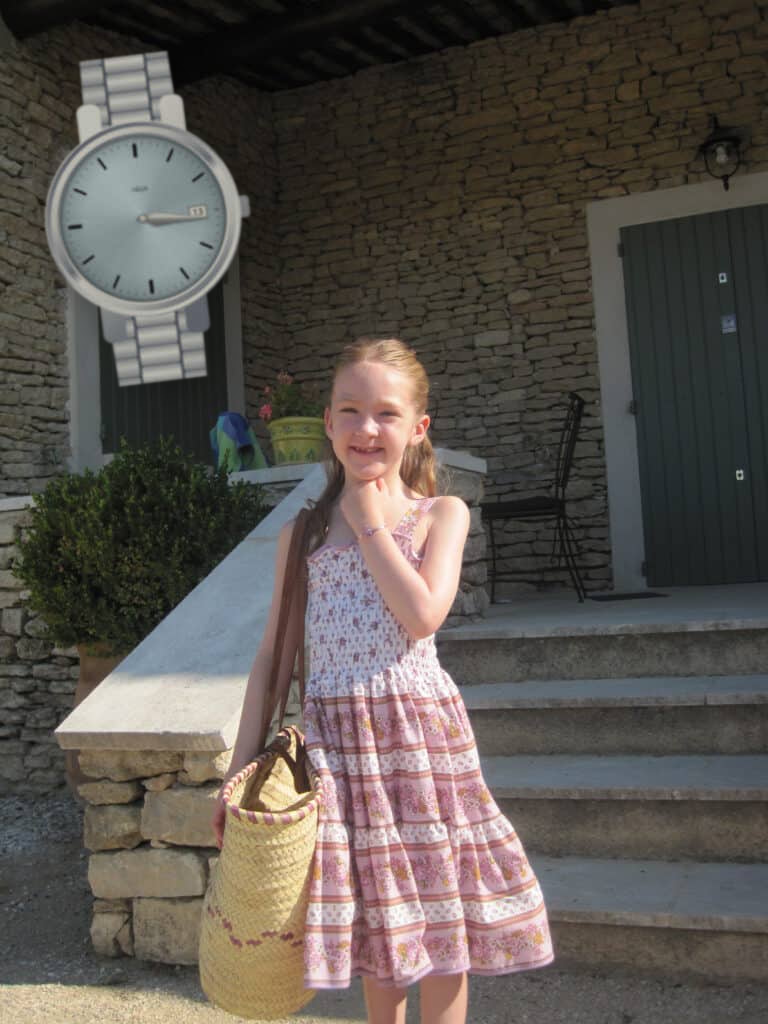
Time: 3h16
